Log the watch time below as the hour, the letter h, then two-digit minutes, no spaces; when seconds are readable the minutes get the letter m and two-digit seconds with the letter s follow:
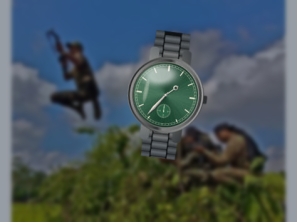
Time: 1h36
